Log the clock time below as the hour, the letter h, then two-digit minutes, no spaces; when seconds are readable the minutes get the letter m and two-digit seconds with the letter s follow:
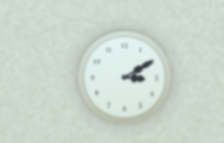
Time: 3h10
